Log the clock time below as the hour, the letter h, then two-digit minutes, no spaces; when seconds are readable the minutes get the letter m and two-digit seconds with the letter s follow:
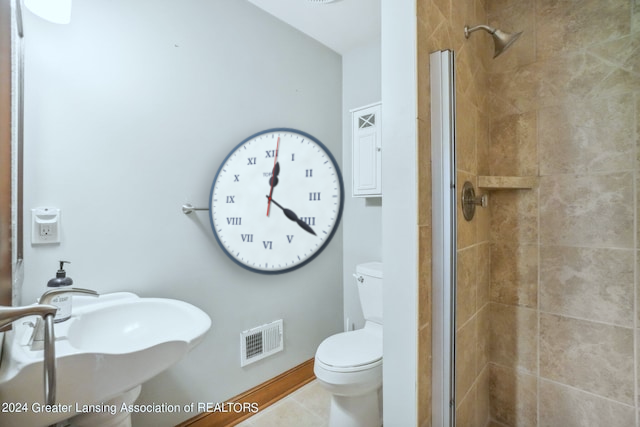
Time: 12h21m01s
